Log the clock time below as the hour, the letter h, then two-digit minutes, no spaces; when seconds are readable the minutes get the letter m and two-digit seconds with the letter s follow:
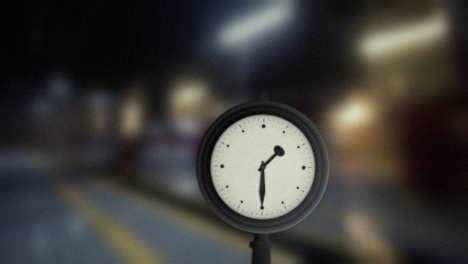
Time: 1h30
